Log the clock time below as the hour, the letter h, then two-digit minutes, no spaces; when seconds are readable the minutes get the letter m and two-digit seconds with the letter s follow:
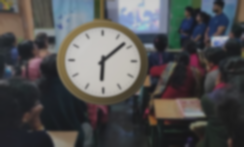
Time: 6h08
